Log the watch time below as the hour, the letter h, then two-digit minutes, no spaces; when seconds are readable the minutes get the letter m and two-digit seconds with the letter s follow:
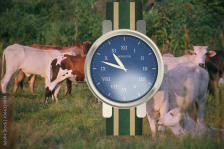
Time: 10h48
